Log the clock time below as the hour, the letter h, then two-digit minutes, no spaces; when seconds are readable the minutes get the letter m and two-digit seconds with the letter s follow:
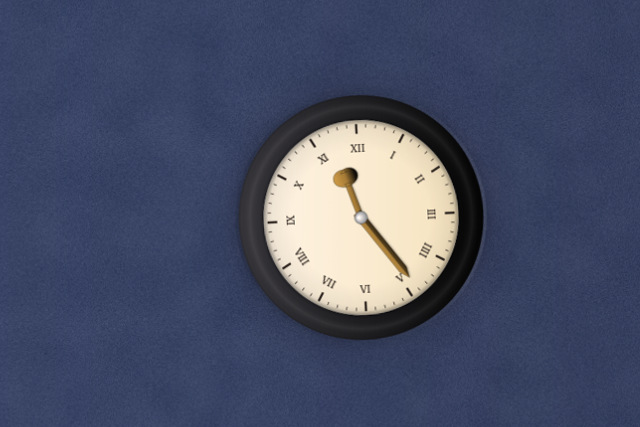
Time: 11h24
